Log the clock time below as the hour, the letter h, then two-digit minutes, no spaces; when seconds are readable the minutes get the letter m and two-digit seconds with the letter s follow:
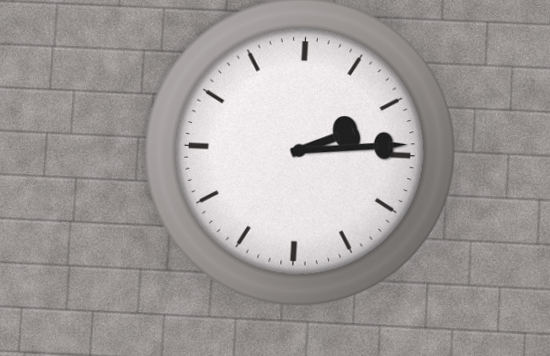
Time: 2h14
